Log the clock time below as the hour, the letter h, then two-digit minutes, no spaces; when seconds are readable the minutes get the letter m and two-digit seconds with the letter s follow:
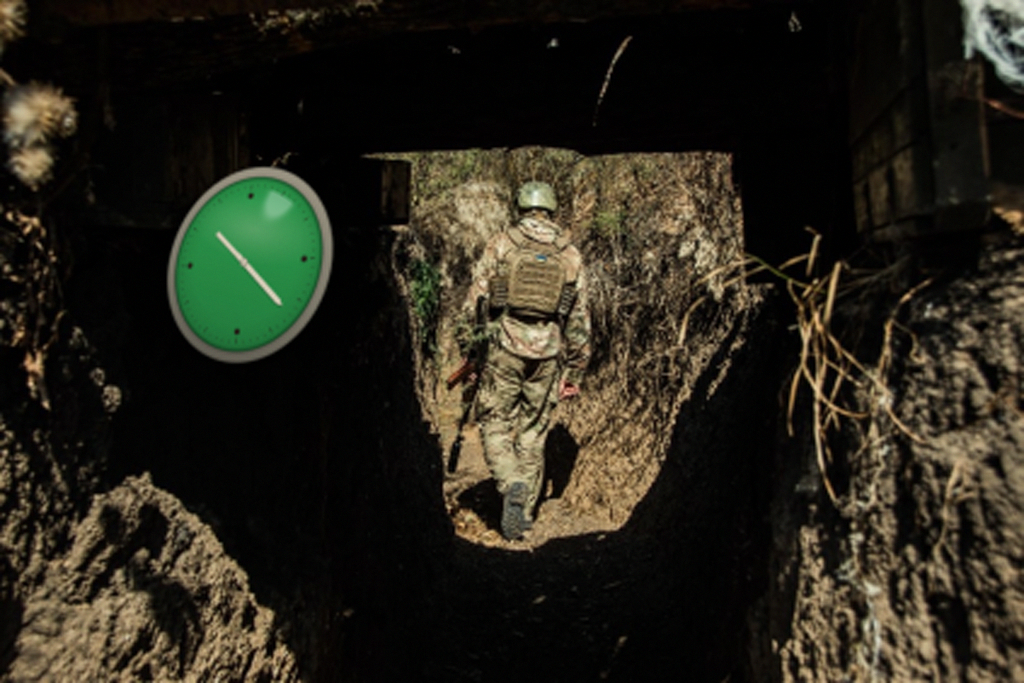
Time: 10h22
